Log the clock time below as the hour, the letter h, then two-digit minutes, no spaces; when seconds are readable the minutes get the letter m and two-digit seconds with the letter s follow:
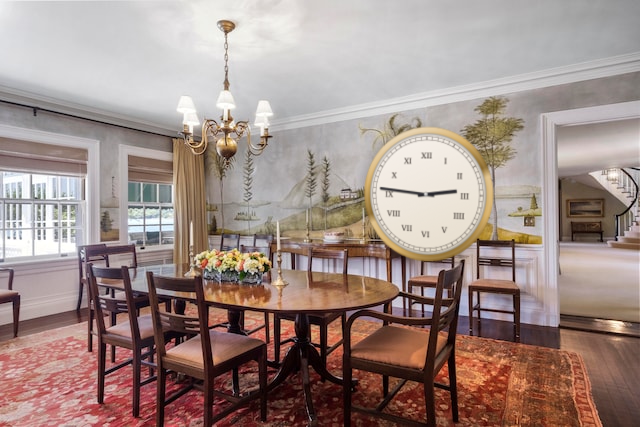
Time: 2h46
